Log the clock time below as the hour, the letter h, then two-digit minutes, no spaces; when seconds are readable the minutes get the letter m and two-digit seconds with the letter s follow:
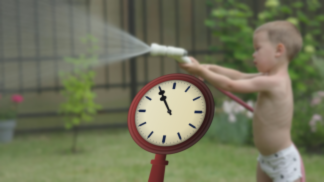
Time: 10h55
